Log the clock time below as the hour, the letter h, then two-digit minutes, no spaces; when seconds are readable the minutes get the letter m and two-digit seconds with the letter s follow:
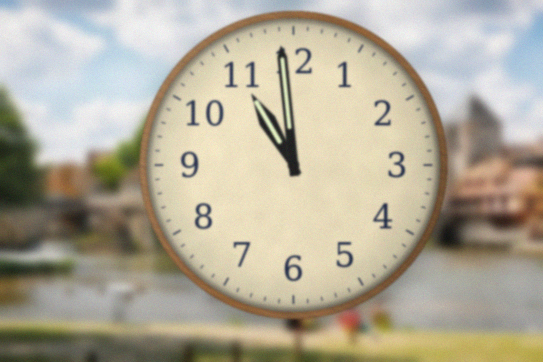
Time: 10h59
